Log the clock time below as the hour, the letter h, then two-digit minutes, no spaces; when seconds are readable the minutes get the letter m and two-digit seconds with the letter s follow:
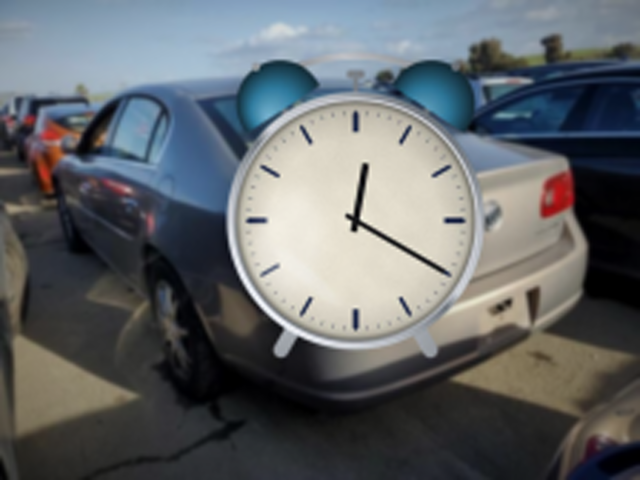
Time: 12h20
